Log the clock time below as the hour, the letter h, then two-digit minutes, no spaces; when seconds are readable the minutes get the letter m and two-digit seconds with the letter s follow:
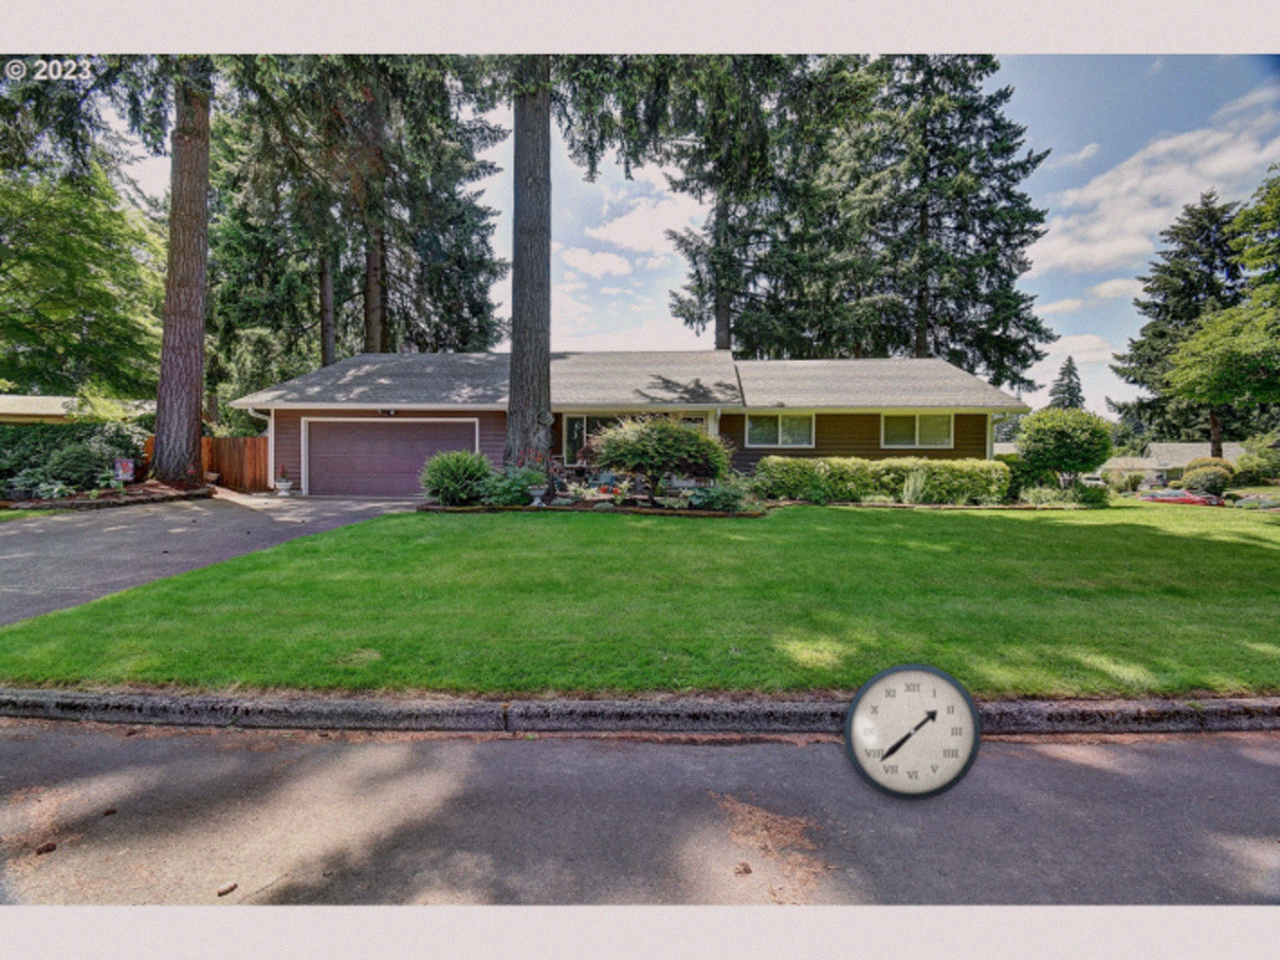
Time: 1h38
